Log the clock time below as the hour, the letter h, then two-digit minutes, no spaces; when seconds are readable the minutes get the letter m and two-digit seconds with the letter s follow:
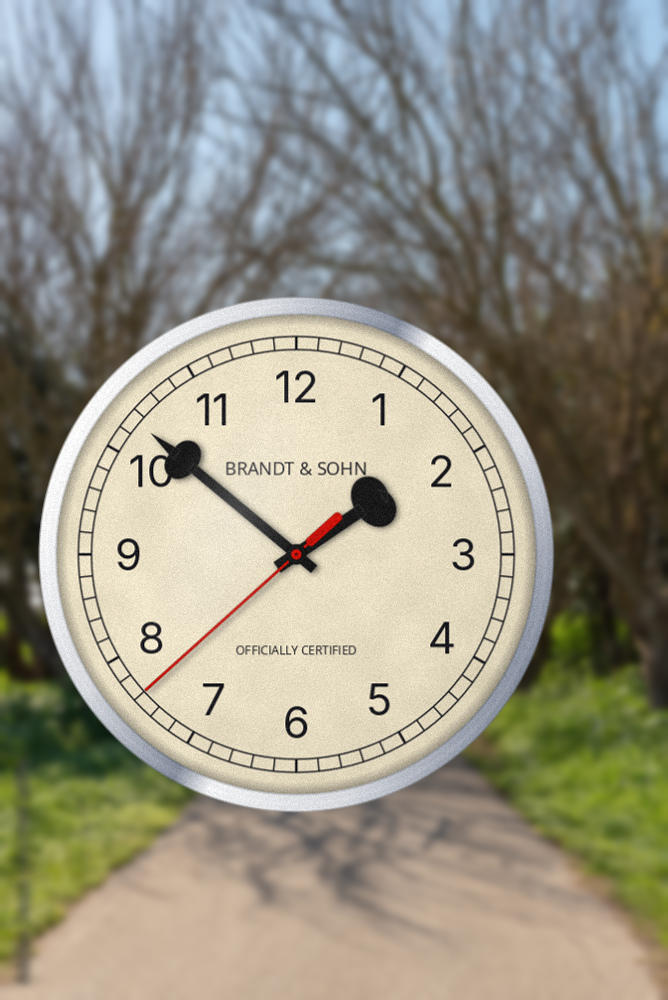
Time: 1h51m38s
